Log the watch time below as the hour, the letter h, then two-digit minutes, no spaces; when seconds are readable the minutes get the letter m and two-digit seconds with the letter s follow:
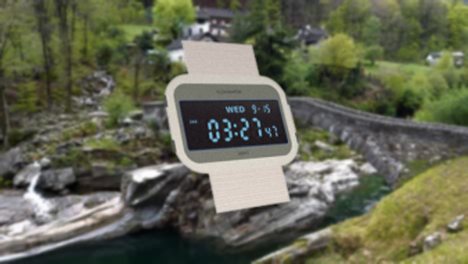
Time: 3h27m47s
